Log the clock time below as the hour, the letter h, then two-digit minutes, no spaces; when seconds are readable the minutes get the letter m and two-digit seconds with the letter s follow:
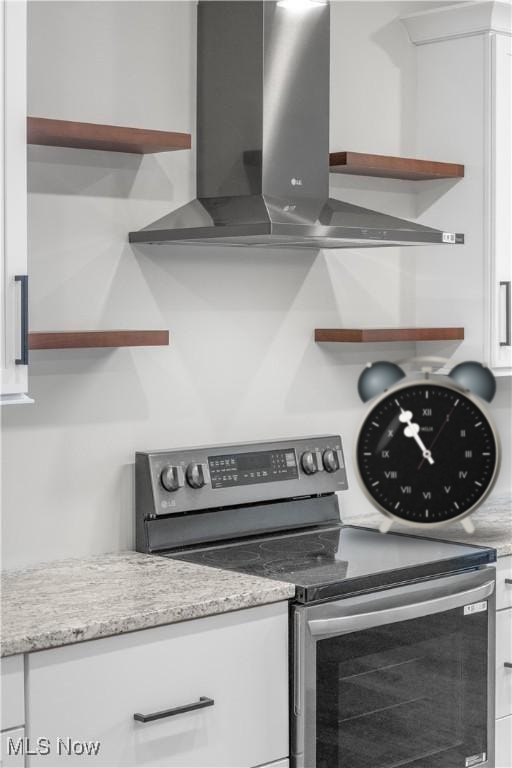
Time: 10h55m05s
